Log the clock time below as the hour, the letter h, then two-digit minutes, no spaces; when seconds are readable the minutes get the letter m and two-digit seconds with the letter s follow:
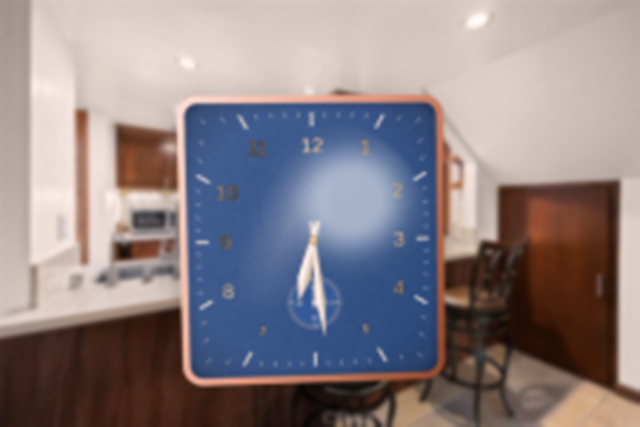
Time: 6h29
